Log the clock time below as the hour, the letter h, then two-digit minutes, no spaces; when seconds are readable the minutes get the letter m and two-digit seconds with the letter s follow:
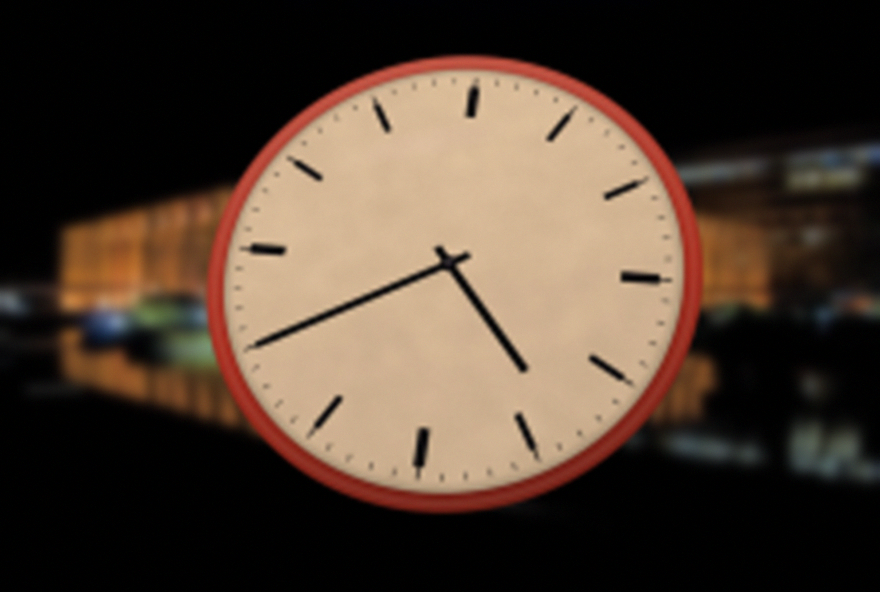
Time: 4h40
